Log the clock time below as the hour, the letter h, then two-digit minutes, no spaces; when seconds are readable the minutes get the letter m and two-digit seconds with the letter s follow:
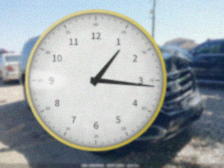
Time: 1h16
